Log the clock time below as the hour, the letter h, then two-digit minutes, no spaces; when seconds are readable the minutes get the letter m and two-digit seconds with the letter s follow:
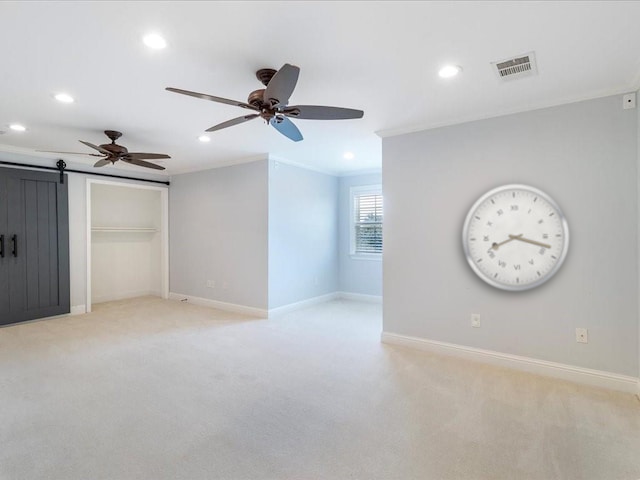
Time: 8h18
